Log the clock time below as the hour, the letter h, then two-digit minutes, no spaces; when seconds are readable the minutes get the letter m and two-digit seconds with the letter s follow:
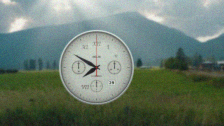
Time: 7h50
